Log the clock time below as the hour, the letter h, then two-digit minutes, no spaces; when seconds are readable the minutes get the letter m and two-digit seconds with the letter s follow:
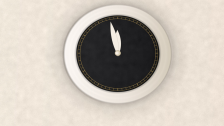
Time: 11h58
